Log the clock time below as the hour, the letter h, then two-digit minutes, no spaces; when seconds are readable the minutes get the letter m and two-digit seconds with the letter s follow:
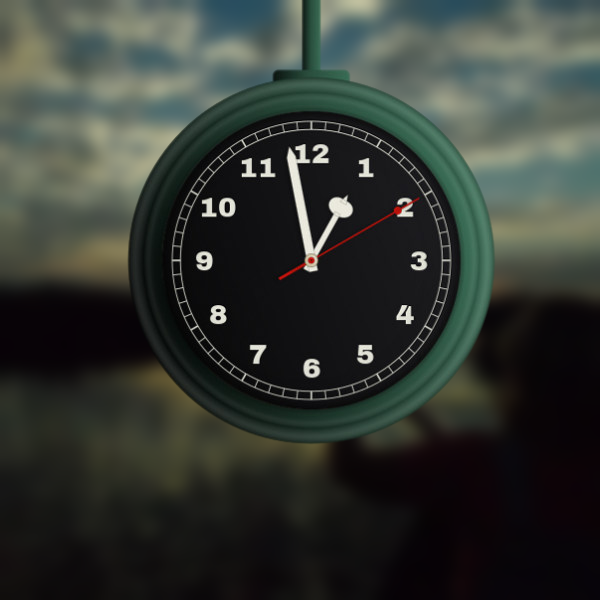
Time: 12h58m10s
